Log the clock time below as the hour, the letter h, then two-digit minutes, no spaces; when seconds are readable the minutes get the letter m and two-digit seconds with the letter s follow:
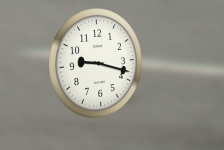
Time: 9h18
